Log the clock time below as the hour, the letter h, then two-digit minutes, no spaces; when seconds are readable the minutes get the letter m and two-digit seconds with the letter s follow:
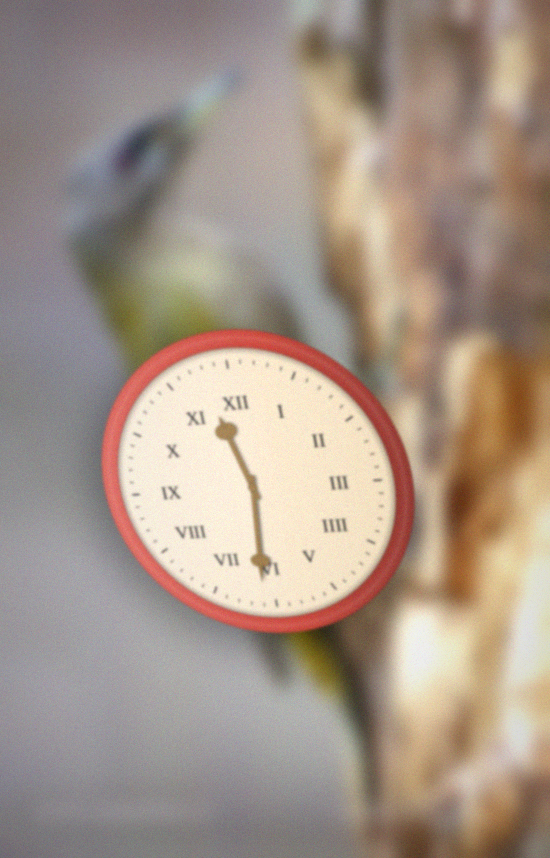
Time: 11h31
